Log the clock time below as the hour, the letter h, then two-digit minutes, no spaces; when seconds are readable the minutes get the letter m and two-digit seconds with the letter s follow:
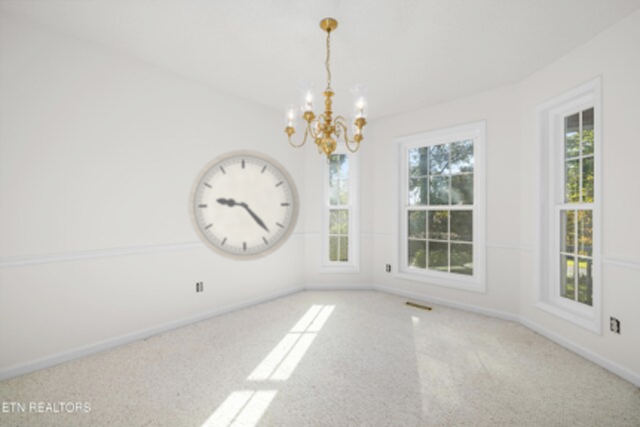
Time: 9h23
